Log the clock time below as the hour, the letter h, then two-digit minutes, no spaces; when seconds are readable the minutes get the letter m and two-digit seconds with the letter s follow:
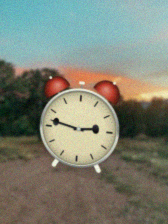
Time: 2h47
